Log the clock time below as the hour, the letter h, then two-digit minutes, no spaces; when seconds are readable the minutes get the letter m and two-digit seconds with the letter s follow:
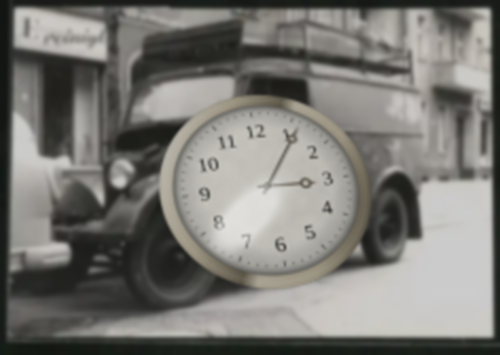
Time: 3h06
